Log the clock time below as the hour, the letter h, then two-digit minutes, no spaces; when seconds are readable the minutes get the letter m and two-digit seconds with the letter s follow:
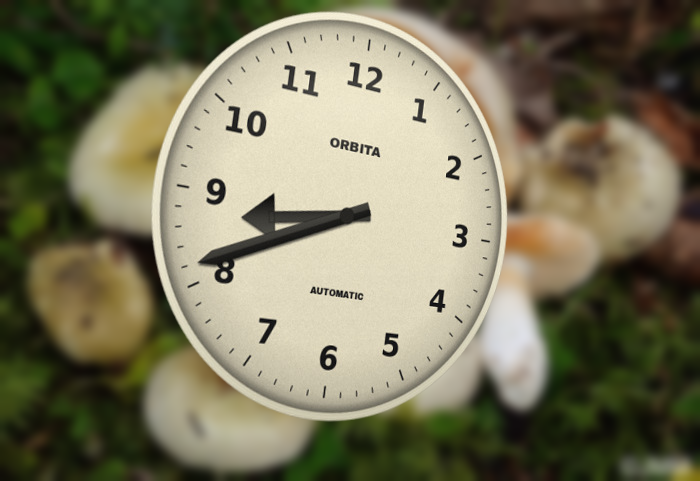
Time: 8h41
